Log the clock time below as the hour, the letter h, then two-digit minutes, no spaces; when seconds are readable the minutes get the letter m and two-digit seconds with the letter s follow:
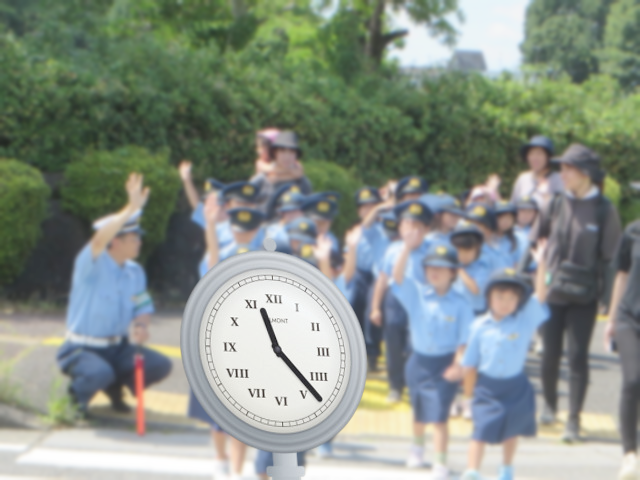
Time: 11h23
